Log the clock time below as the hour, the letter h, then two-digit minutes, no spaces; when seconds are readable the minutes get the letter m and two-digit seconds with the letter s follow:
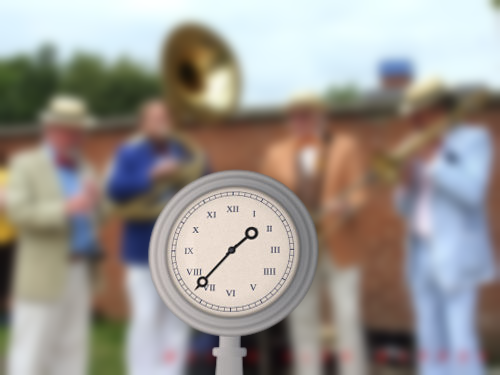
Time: 1h37
